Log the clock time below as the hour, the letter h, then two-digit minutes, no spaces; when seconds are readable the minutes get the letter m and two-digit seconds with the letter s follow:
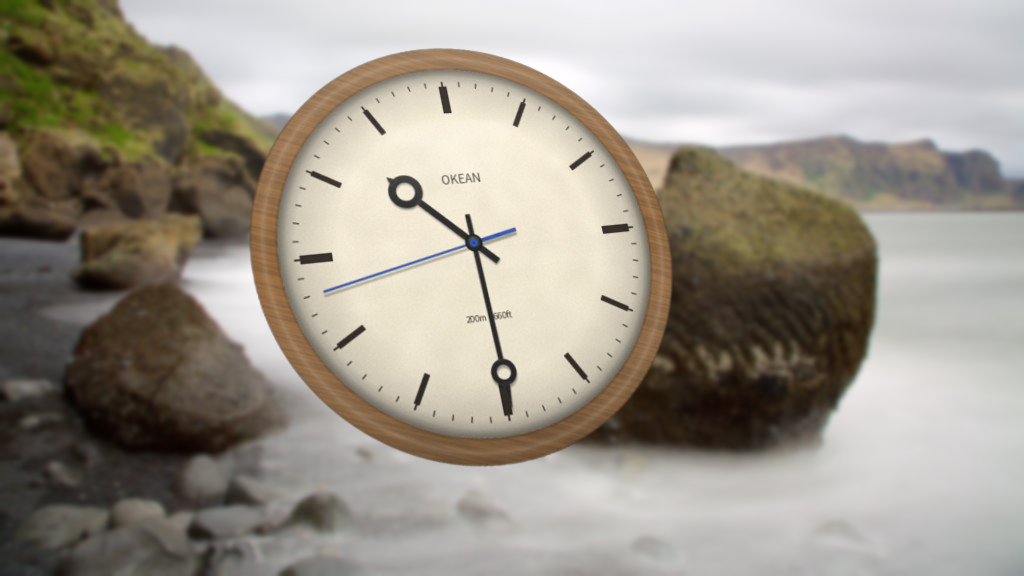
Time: 10h29m43s
